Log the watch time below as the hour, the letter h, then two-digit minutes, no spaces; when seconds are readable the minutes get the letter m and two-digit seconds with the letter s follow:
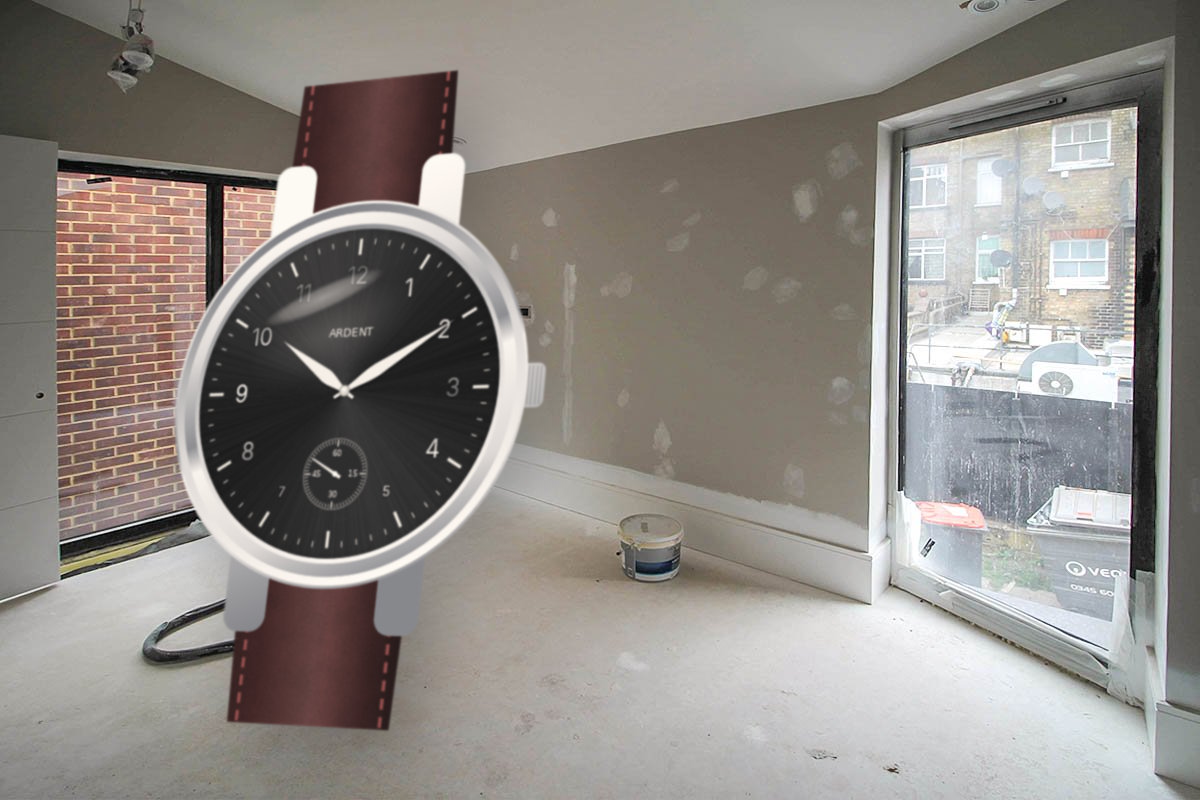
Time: 10h09m50s
